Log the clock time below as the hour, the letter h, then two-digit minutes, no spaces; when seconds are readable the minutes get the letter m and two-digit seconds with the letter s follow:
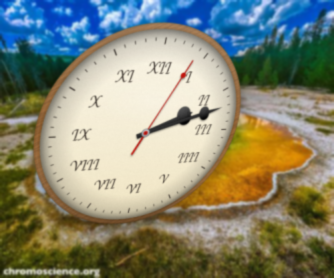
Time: 2h12m04s
